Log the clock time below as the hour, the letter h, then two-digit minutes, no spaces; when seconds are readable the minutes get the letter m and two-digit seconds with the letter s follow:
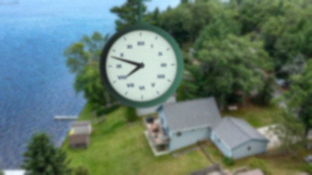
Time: 7h48
